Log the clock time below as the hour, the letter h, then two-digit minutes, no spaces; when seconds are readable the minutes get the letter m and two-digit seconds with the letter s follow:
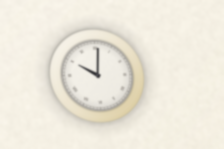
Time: 10h01
